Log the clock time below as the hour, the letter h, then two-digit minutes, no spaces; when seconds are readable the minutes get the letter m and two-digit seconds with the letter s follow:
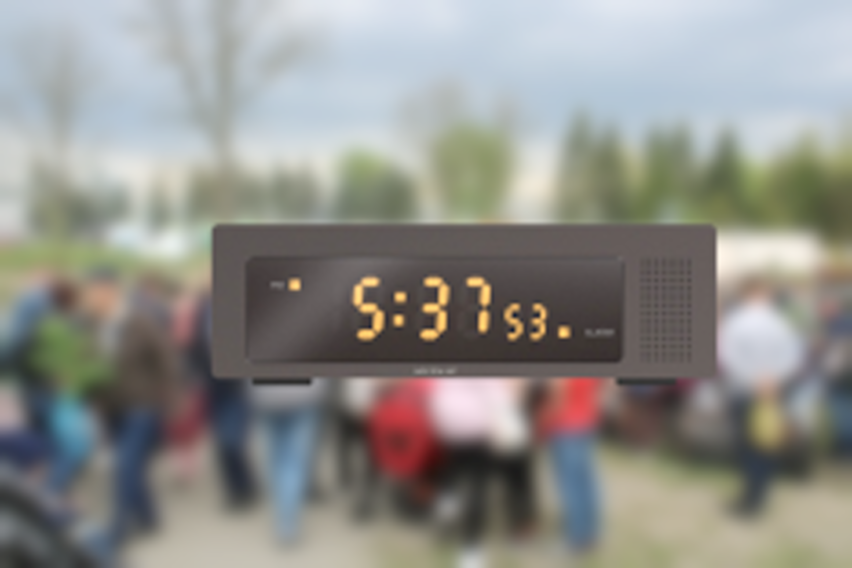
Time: 5h37m53s
